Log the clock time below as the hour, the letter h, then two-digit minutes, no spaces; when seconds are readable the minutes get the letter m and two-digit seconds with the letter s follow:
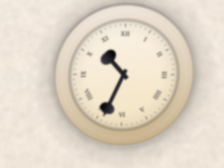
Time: 10h34
